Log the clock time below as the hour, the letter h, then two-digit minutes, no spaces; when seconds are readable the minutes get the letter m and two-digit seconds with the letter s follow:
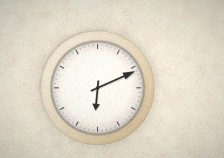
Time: 6h11
